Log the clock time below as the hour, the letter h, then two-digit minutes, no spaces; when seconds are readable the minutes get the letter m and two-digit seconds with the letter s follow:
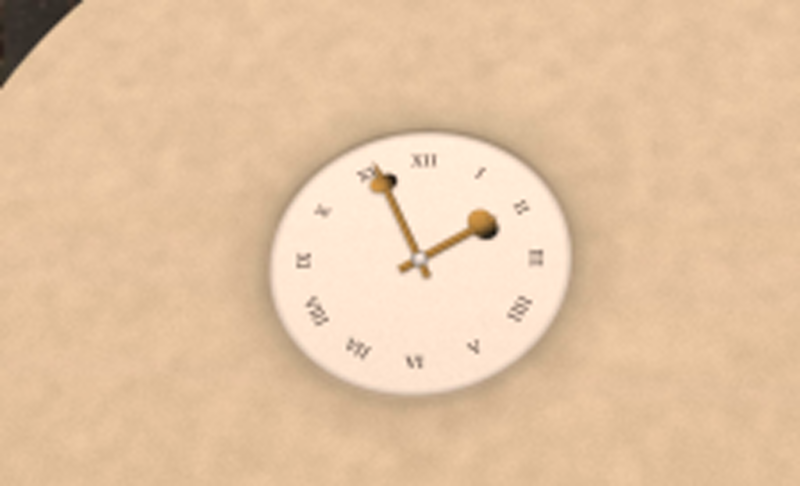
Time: 1h56
